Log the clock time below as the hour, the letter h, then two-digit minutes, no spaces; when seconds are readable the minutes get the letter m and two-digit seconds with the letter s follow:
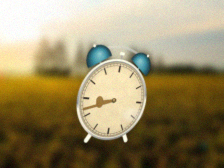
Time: 8h42
